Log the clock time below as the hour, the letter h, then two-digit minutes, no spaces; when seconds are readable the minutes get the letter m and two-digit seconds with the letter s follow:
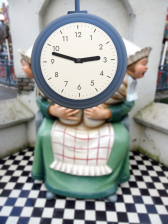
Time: 2h48
